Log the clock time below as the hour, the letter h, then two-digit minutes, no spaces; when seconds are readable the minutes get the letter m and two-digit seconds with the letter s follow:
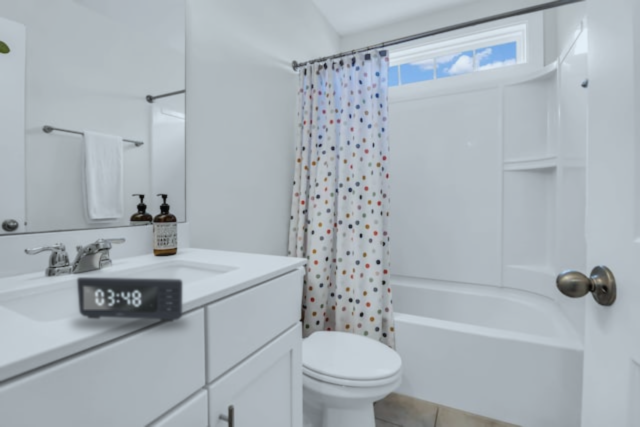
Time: 3h48
